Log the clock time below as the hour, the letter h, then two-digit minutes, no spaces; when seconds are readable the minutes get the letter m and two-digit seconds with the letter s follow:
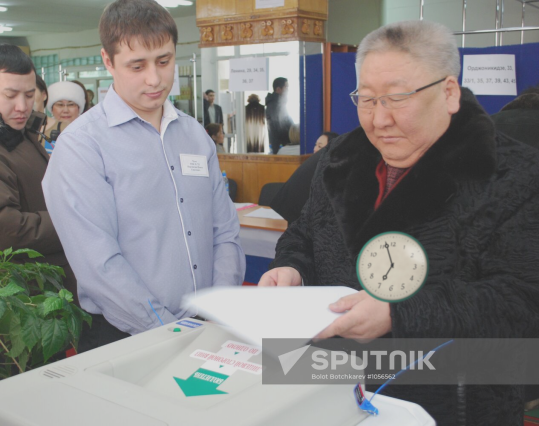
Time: 6h57
